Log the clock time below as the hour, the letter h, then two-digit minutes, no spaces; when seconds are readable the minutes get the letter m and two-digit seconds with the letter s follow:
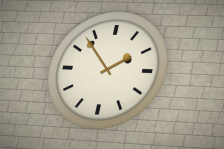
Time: 1h53
